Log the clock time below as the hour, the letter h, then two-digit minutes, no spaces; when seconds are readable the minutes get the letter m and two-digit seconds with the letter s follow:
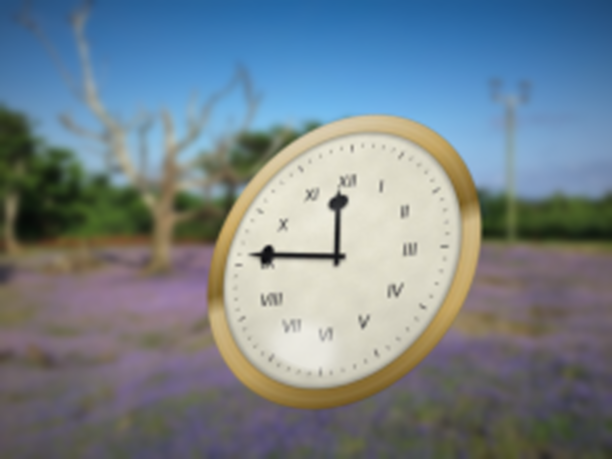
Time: 11h46
